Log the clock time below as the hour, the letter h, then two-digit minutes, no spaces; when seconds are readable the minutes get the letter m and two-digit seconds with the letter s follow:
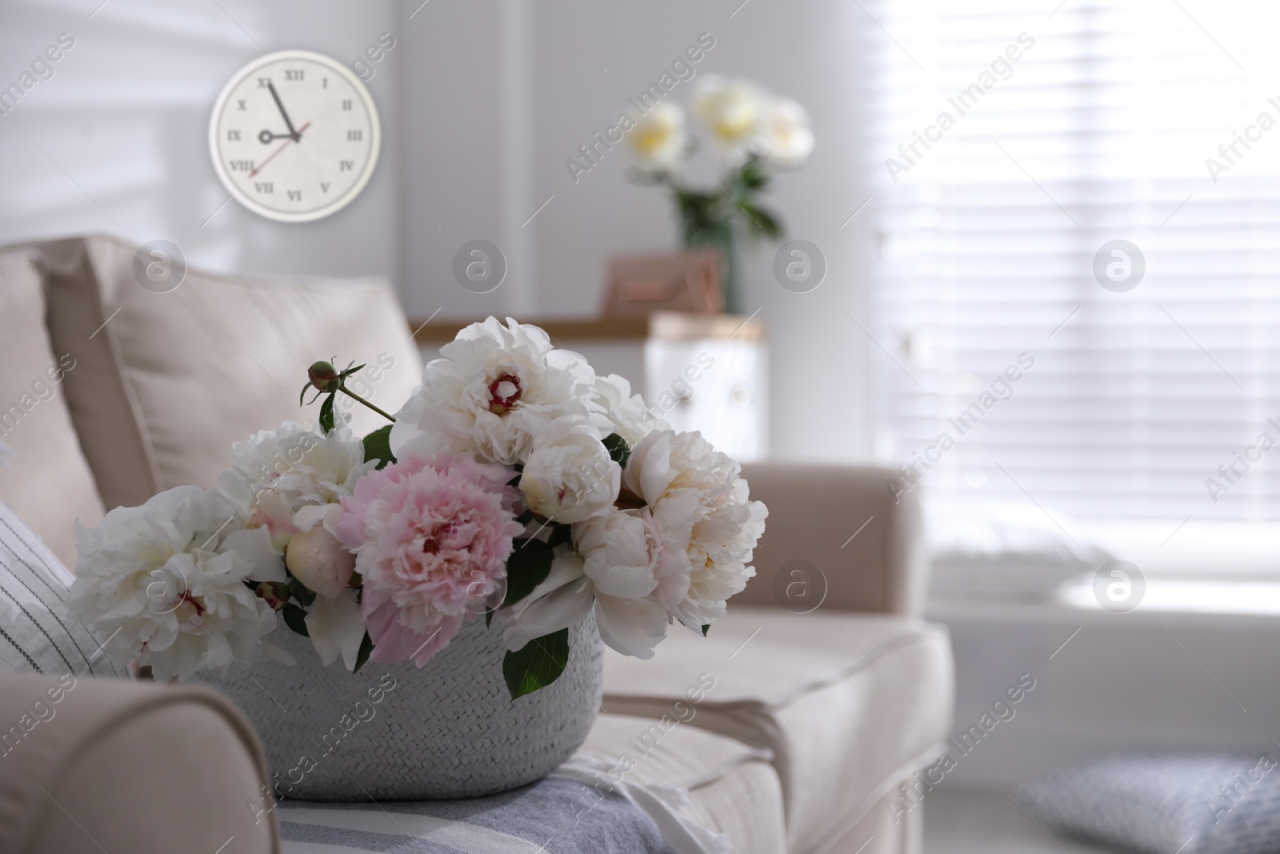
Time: 8h55m38s
